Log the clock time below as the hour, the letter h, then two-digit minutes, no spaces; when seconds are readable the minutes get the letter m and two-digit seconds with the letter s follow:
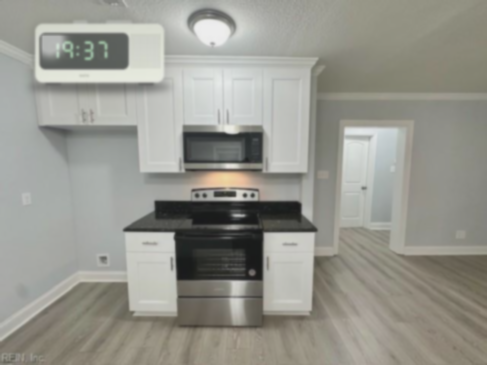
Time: 19h37
